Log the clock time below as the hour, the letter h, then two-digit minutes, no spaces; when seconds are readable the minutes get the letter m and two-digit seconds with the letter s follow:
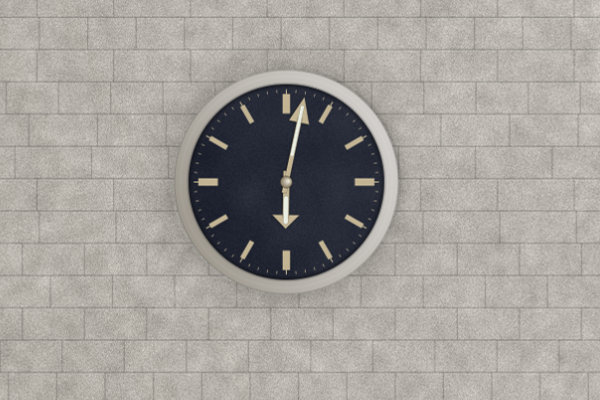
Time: 6h02
